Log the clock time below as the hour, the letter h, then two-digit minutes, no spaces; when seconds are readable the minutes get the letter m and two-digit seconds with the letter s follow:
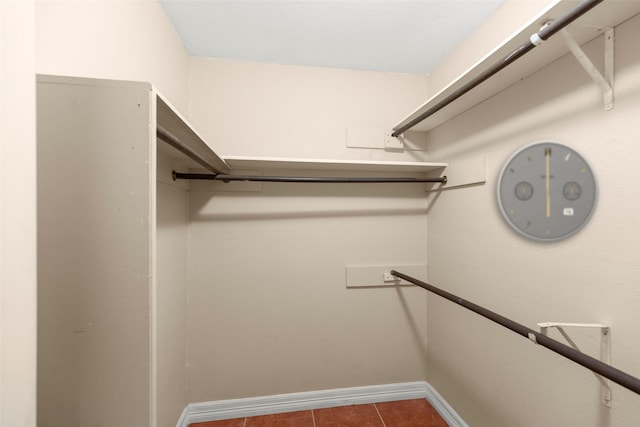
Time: 6h00
